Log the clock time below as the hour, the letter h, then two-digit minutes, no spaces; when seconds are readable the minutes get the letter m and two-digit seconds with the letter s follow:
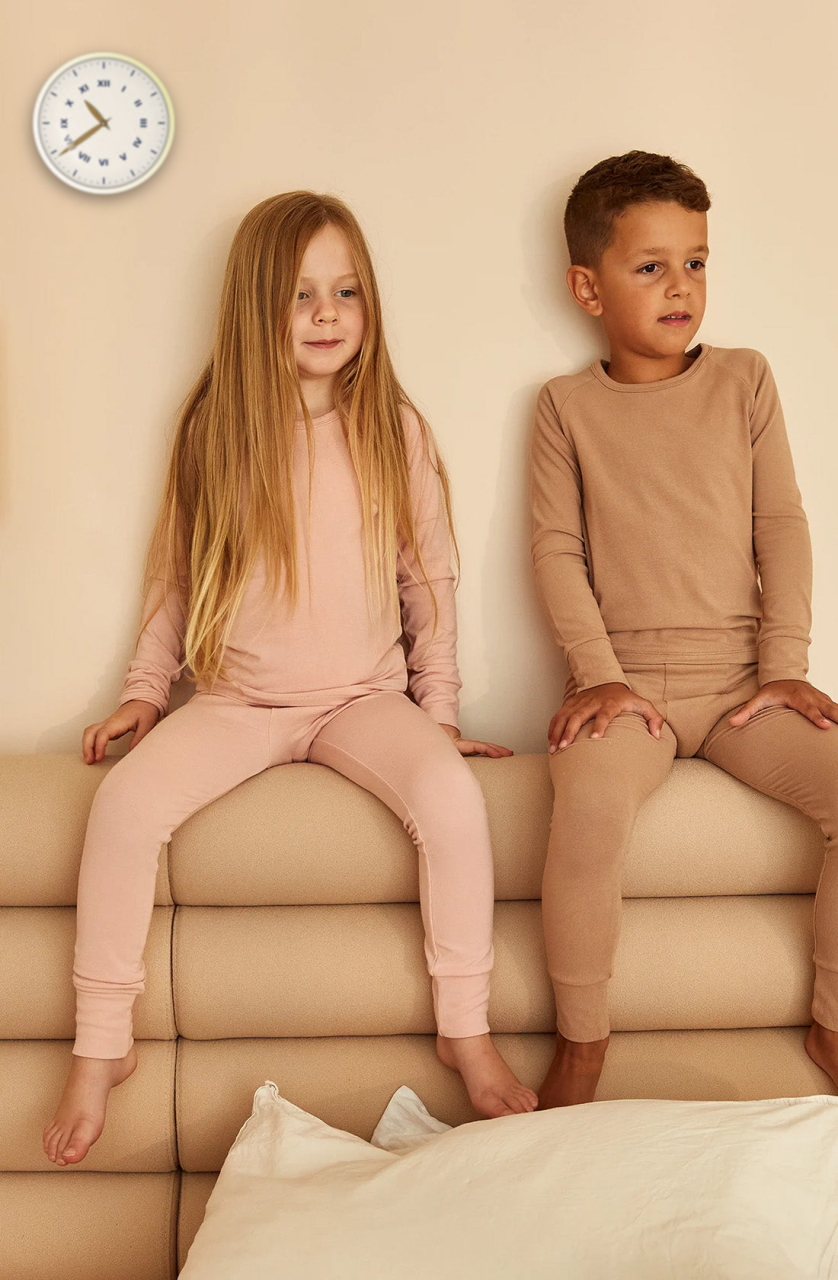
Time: 10h39
